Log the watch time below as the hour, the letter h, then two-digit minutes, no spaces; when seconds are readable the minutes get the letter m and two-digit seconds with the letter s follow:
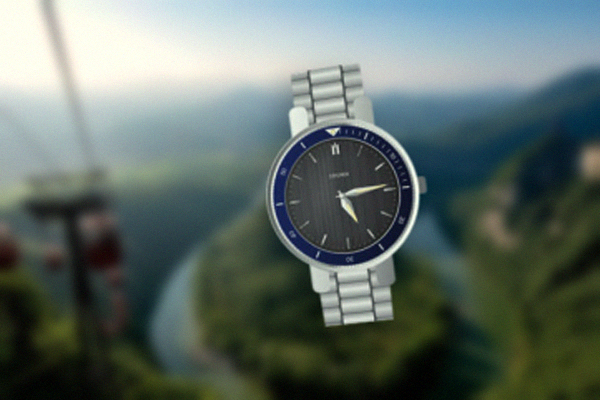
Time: 5h14
